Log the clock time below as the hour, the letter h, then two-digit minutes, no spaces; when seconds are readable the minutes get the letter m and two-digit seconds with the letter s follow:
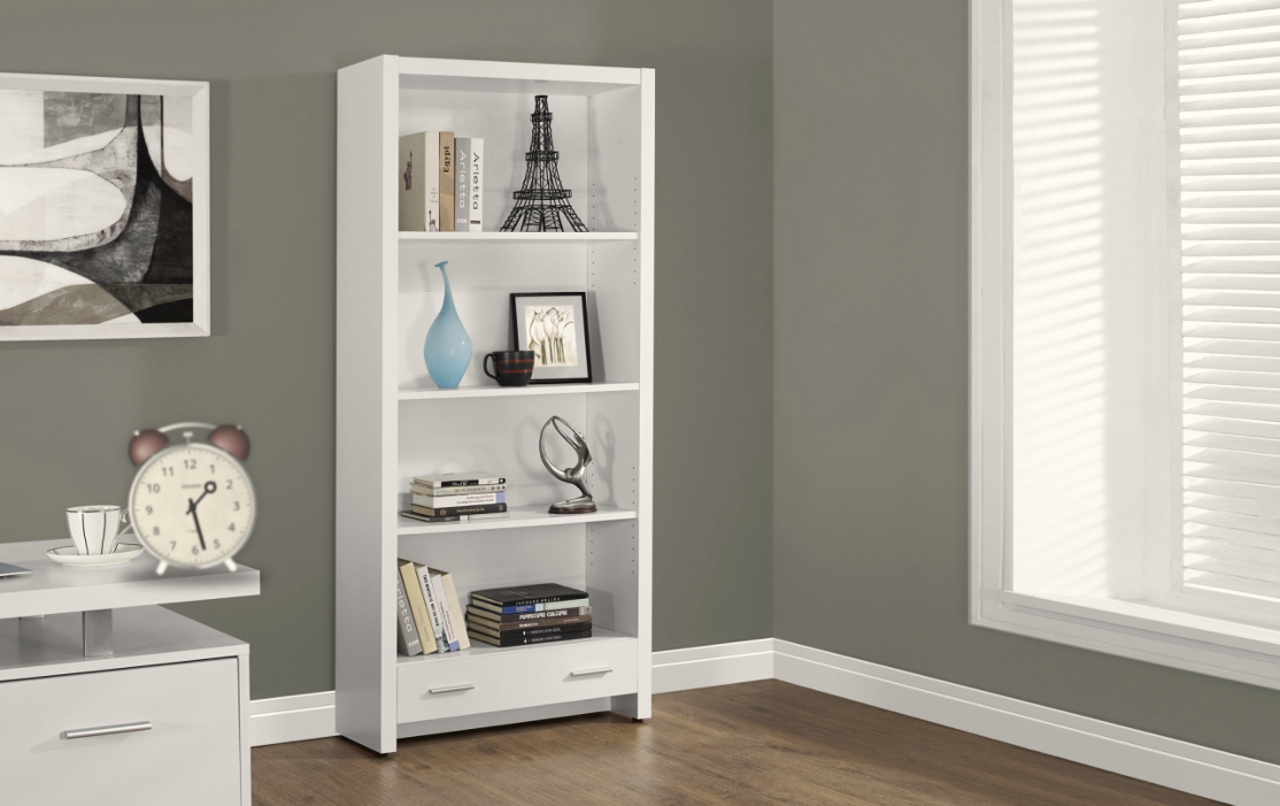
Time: 1h28
